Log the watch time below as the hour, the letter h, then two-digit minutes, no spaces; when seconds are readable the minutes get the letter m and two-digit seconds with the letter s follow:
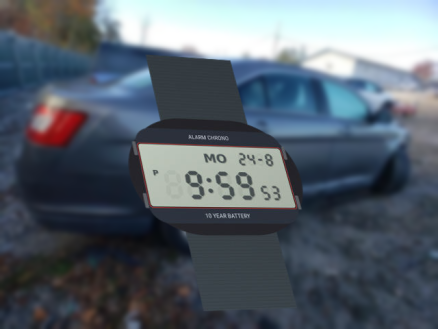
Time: 9h59m53s
